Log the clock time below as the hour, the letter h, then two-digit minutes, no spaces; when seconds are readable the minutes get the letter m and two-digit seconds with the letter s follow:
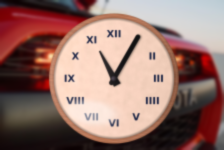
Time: 11h05
